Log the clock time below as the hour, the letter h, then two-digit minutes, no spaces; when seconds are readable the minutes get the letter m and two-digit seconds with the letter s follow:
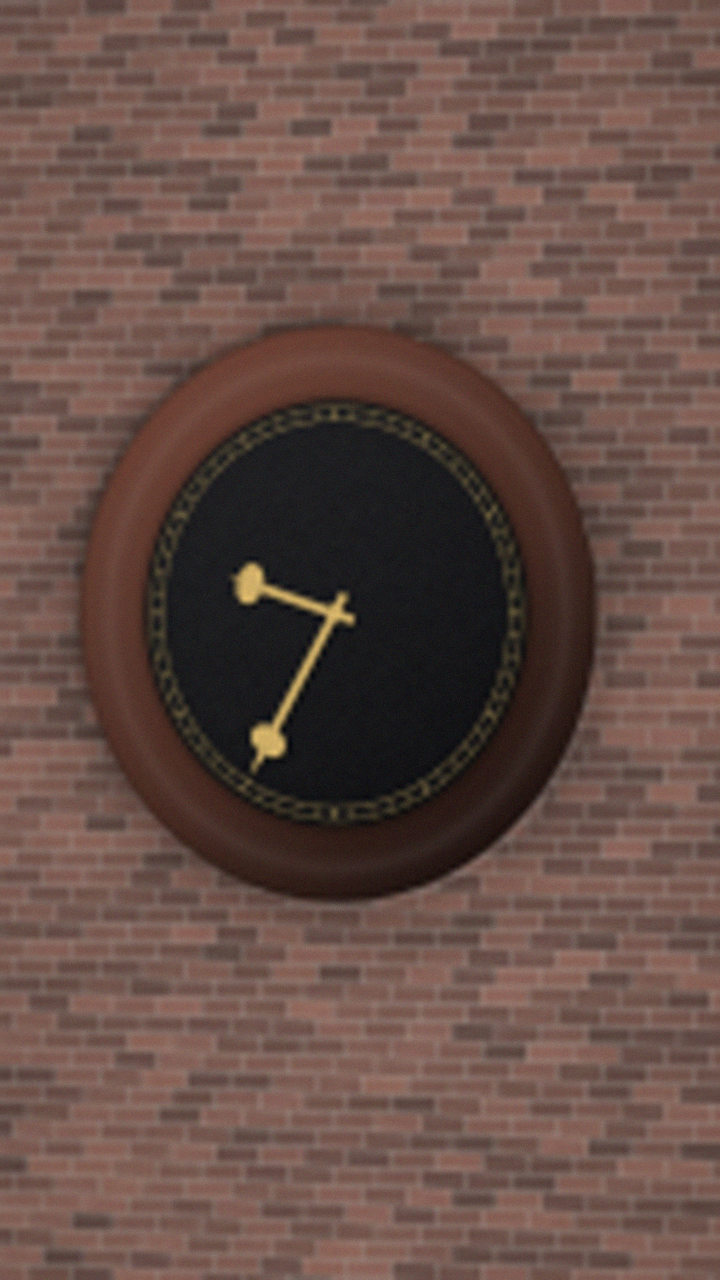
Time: 9h35
